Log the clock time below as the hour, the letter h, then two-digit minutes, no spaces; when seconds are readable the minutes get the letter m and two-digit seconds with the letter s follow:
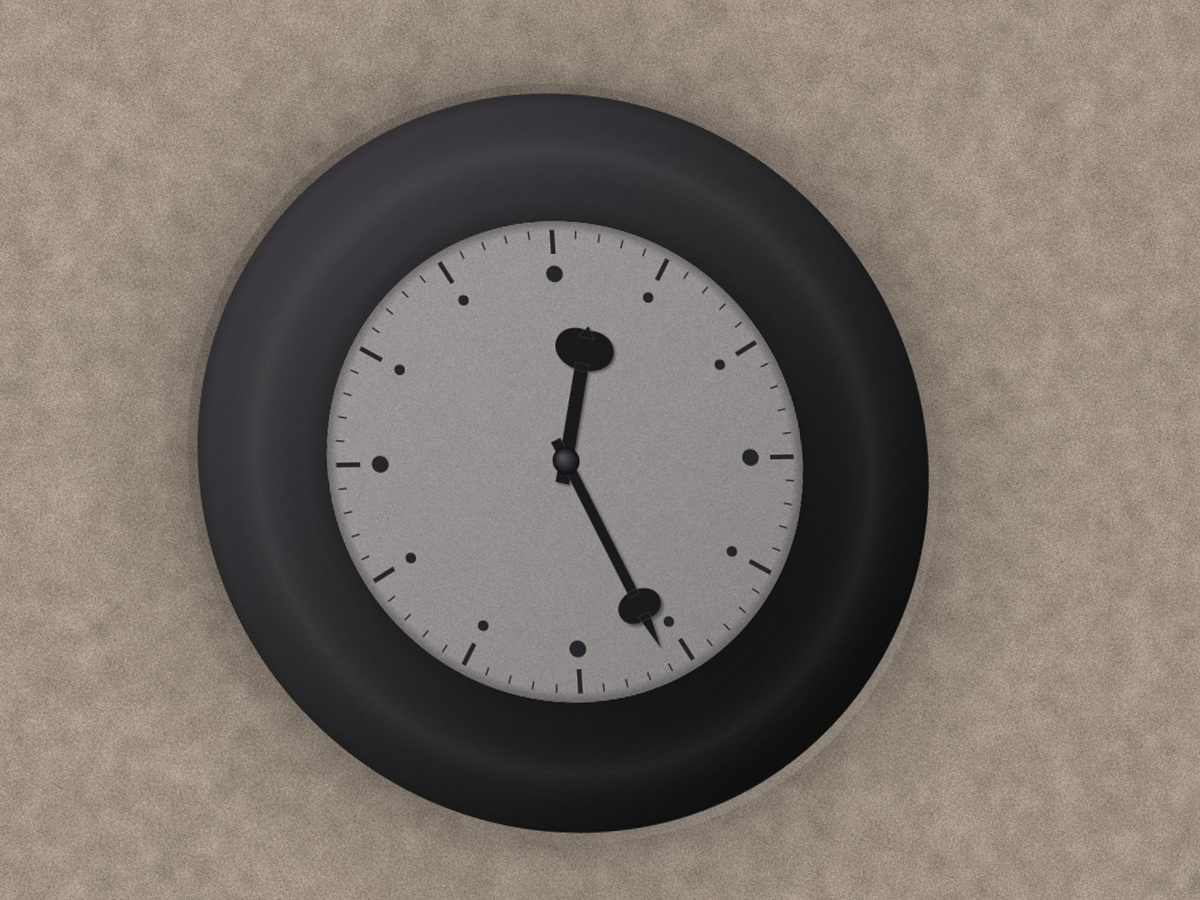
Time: 12h26
